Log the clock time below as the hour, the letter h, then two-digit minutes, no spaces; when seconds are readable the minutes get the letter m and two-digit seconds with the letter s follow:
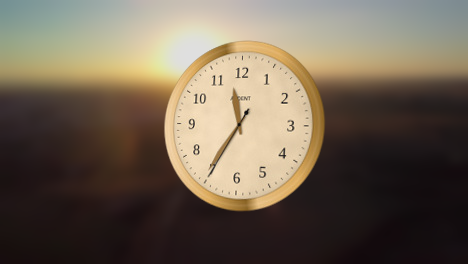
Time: 11h35m35s
